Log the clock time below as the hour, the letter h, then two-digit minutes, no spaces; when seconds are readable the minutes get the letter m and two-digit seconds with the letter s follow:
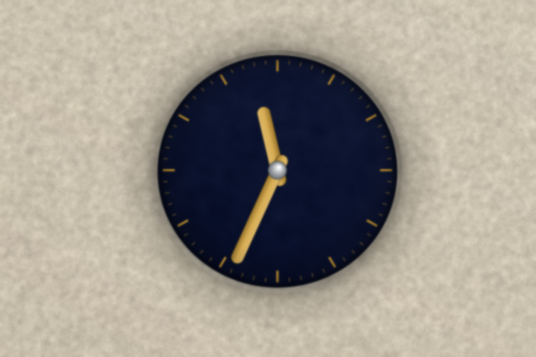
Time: 11h34
